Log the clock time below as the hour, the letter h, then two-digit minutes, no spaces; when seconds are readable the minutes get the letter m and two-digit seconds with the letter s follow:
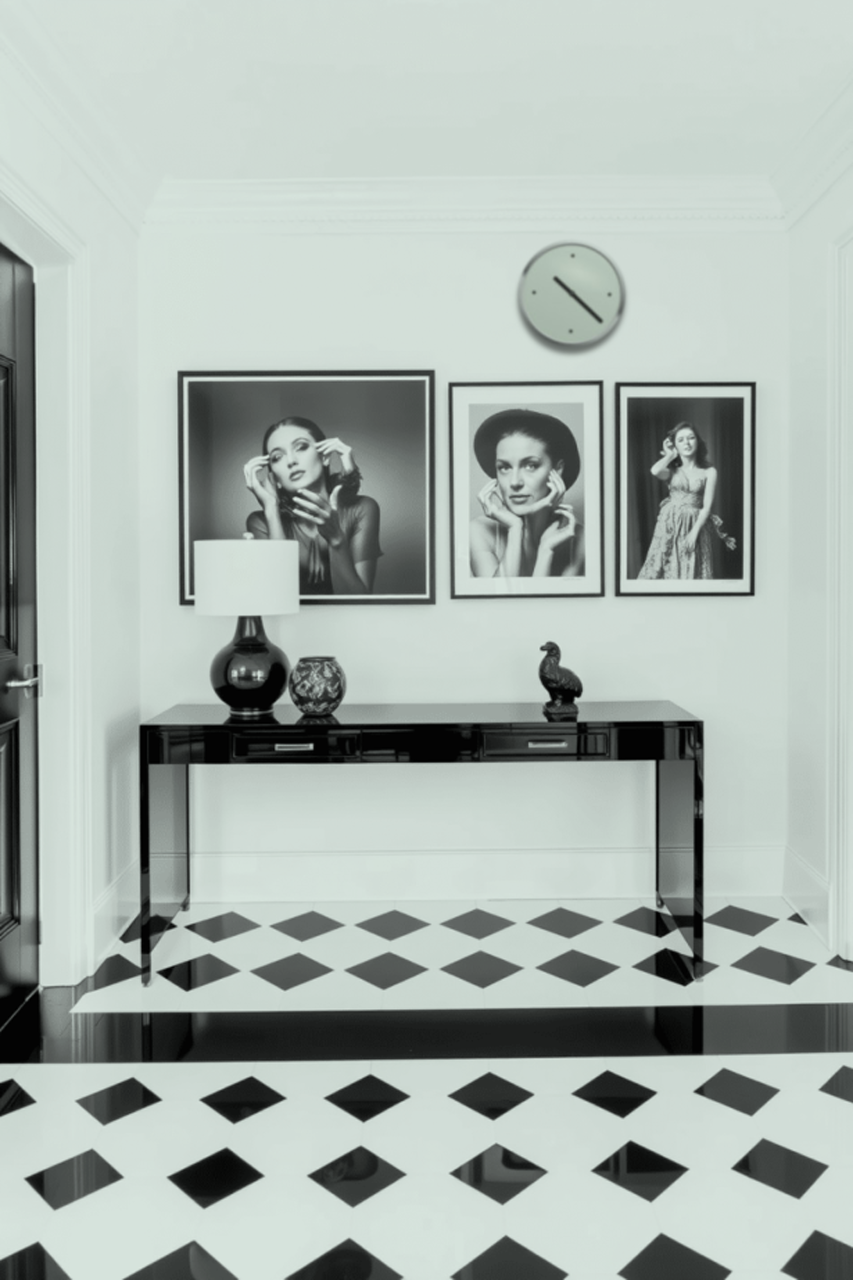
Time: 10h22
